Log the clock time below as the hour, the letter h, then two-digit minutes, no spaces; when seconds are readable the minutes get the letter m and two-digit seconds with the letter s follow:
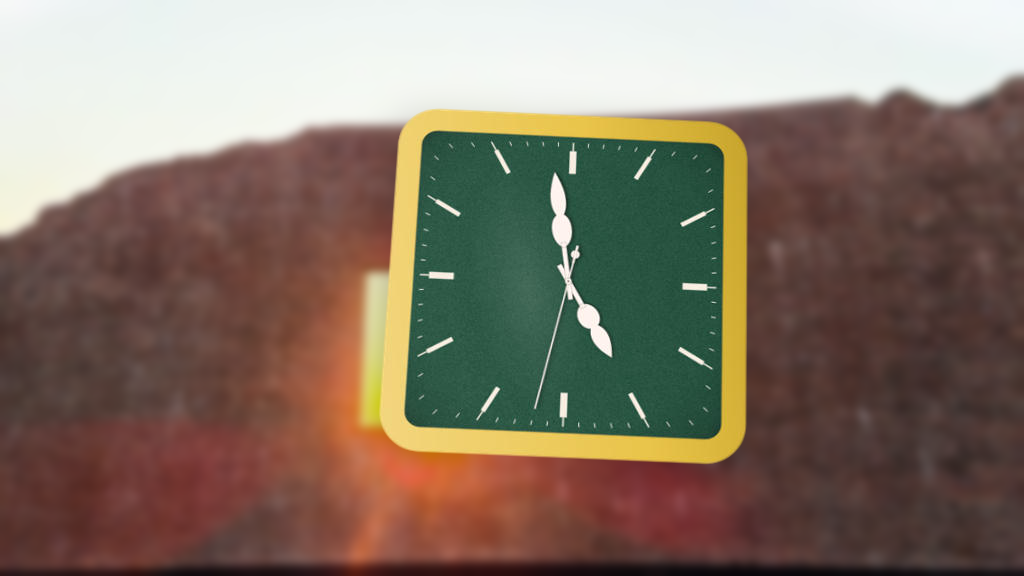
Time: 4h58m32s
